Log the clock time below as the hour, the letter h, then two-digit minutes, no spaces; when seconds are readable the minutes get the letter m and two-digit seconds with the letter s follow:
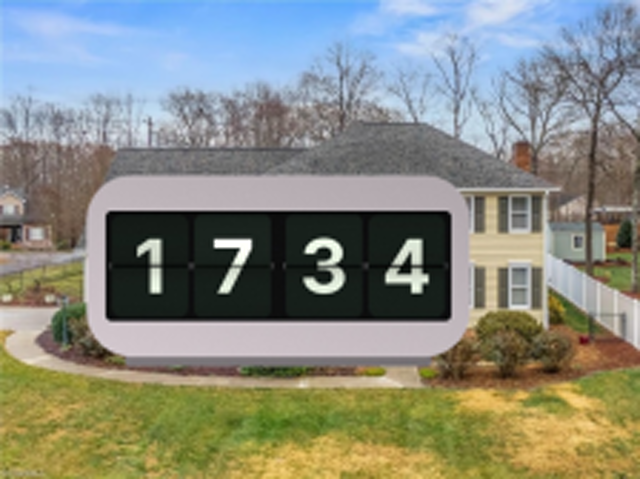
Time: 17h34
